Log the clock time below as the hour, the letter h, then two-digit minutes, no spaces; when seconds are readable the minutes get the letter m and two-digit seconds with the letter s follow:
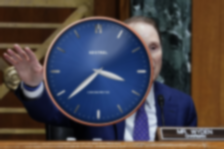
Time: 3h38
